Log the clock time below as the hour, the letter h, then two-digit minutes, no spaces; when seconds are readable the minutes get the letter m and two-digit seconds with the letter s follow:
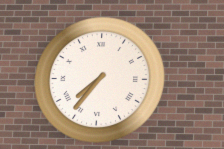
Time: 7h36
